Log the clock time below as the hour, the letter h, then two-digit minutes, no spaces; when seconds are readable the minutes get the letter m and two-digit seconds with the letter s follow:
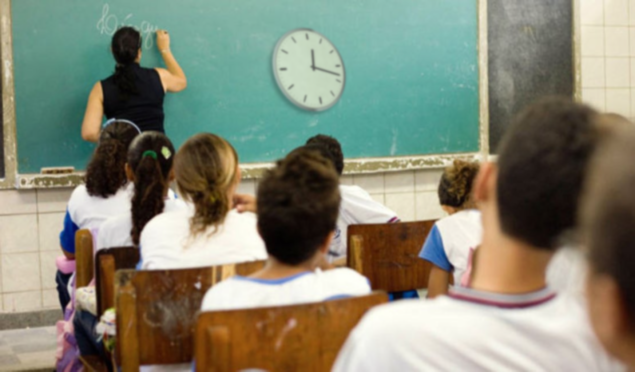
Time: 12h18
